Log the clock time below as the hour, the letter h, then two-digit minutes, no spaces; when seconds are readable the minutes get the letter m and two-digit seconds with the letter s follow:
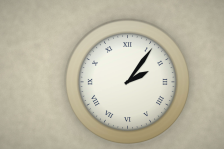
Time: 2h06
